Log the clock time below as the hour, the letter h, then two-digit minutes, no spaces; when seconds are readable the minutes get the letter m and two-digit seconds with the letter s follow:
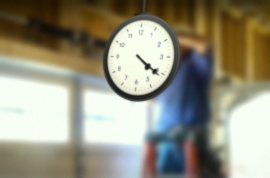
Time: 4h21
